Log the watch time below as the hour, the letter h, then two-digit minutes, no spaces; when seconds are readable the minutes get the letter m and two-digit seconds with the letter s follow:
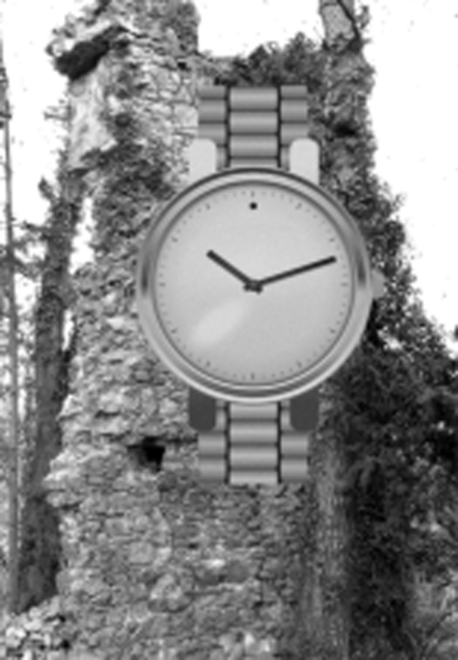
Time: 10h12
